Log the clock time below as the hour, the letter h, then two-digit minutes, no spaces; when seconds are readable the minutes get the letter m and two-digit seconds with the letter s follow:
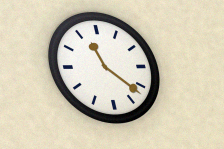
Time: 11h22
